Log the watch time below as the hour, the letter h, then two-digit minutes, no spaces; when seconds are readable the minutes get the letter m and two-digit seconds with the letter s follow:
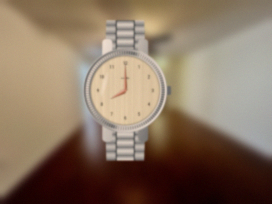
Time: 8h00
